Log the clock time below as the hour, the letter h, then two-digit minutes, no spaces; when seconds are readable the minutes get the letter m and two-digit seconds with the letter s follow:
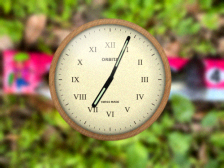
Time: 7h04
